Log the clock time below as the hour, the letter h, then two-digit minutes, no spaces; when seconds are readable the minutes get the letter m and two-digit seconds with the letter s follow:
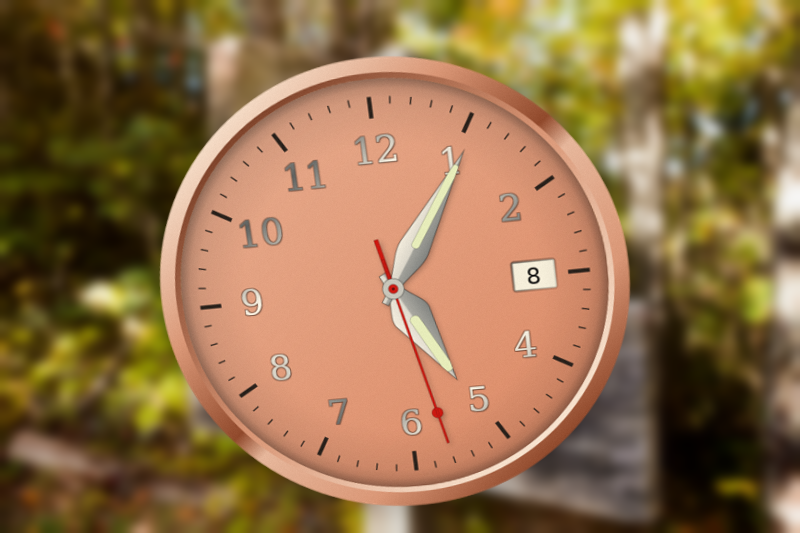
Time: 5h05m28s
